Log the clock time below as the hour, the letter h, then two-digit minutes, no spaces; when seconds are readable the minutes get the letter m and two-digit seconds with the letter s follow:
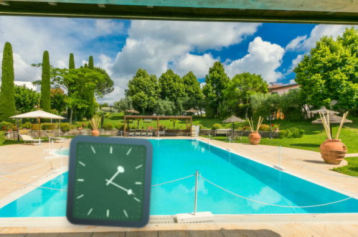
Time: 1h19
